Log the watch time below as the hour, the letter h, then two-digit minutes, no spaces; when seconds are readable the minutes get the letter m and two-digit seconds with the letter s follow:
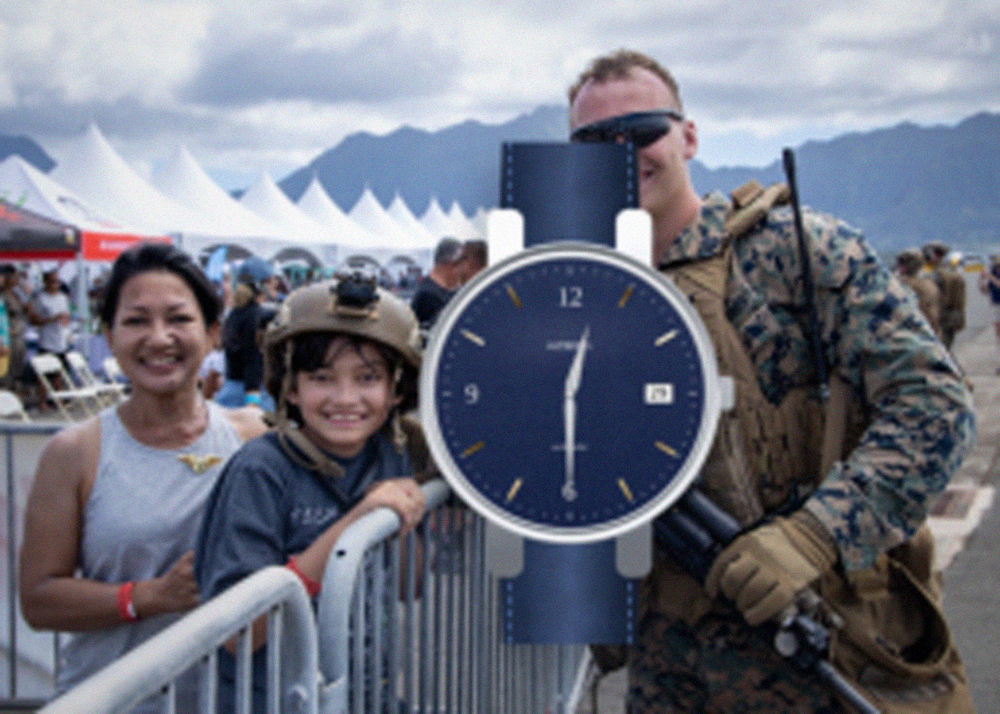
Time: 12h30
